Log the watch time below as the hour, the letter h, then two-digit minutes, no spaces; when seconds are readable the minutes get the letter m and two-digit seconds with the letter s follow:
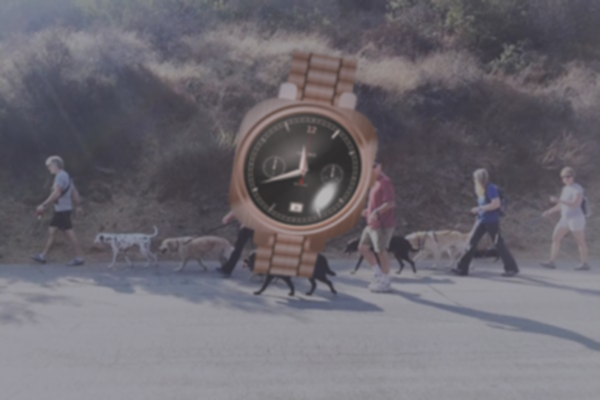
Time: 11h41
